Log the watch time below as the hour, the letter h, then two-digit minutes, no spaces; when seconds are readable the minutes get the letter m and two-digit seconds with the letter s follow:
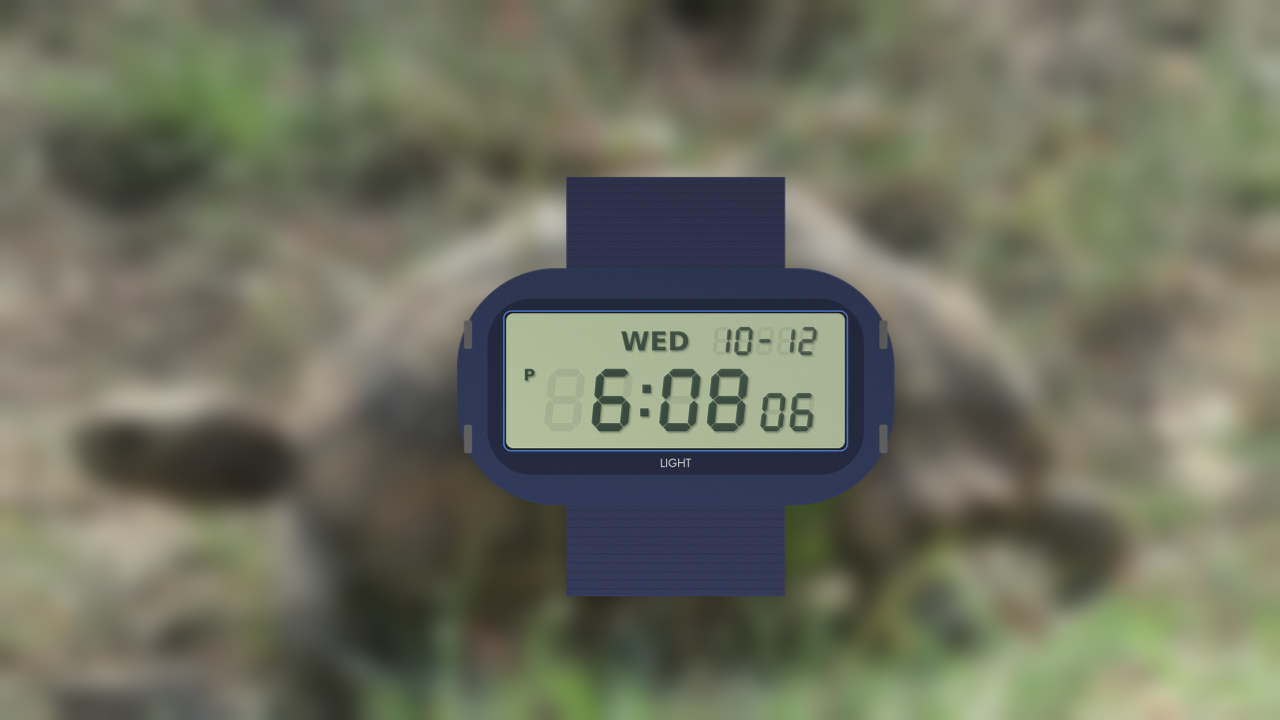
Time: 6h08m06s
